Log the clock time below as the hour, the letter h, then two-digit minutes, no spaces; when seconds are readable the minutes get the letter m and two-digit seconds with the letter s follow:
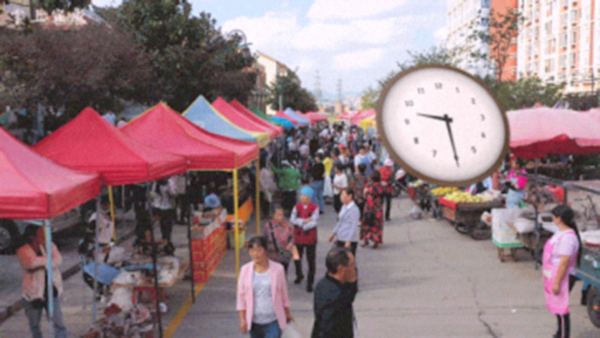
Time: 9h30
